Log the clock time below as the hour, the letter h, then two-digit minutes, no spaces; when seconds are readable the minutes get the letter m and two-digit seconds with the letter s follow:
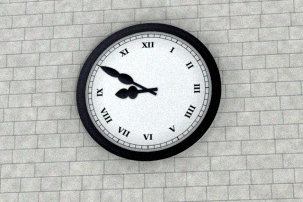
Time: 8h50
